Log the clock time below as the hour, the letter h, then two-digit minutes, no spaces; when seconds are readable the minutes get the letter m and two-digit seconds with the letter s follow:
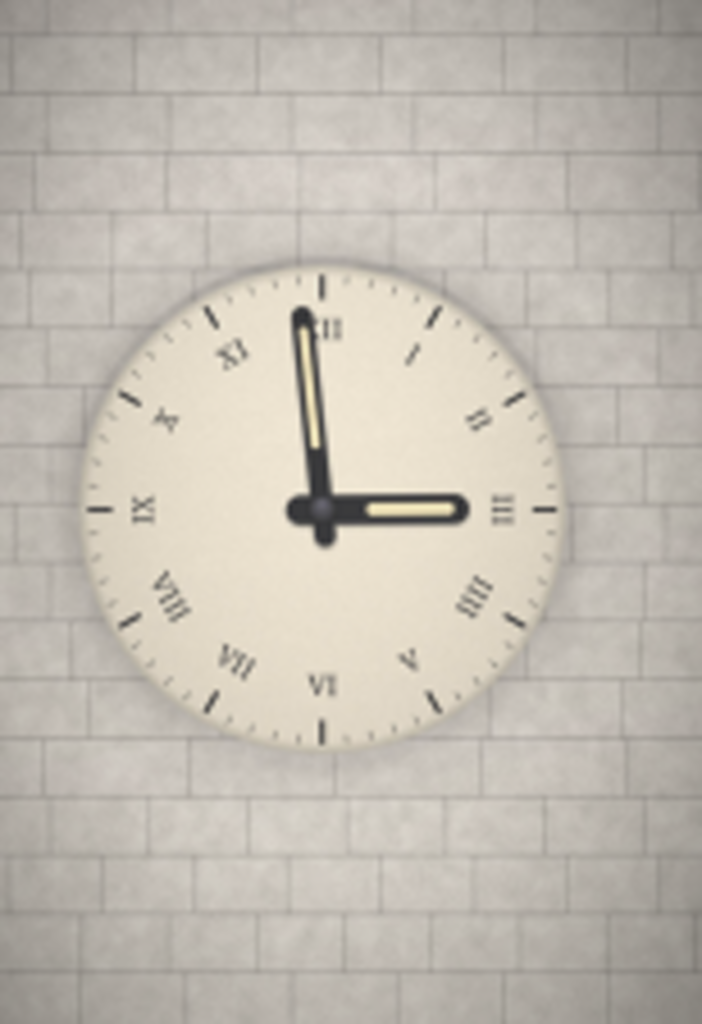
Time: 2h59
